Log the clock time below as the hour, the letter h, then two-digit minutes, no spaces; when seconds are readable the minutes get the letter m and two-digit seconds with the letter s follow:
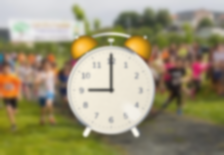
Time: 9h00
